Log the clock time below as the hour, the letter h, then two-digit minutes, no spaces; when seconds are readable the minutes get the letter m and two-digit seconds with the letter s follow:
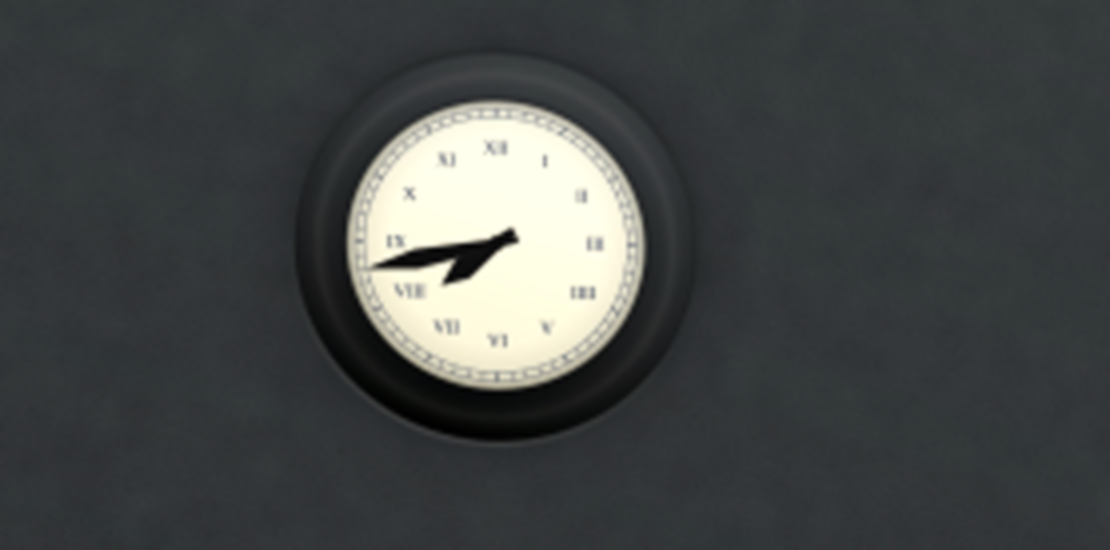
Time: 7h43
